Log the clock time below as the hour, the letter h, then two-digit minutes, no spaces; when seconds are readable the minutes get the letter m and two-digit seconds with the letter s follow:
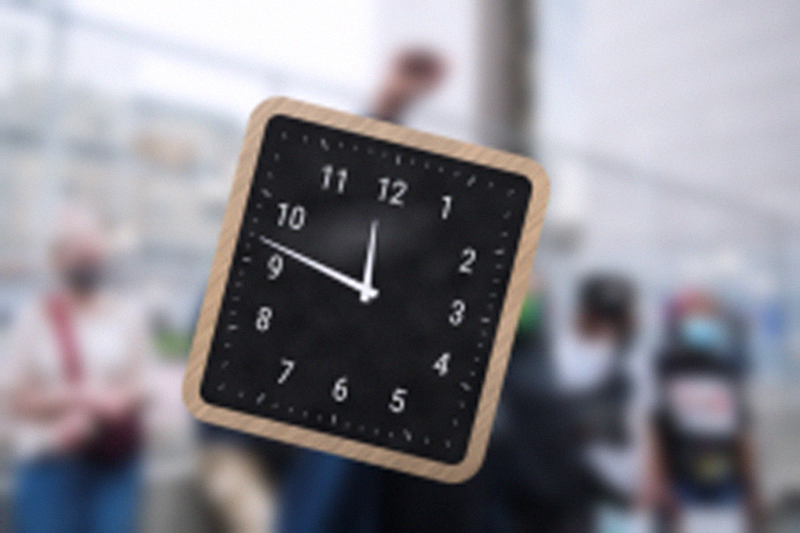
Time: 11h47
